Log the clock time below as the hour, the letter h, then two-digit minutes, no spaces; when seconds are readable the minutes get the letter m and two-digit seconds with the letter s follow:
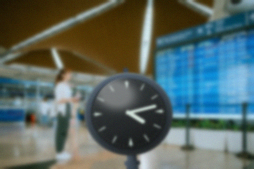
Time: 4h13
